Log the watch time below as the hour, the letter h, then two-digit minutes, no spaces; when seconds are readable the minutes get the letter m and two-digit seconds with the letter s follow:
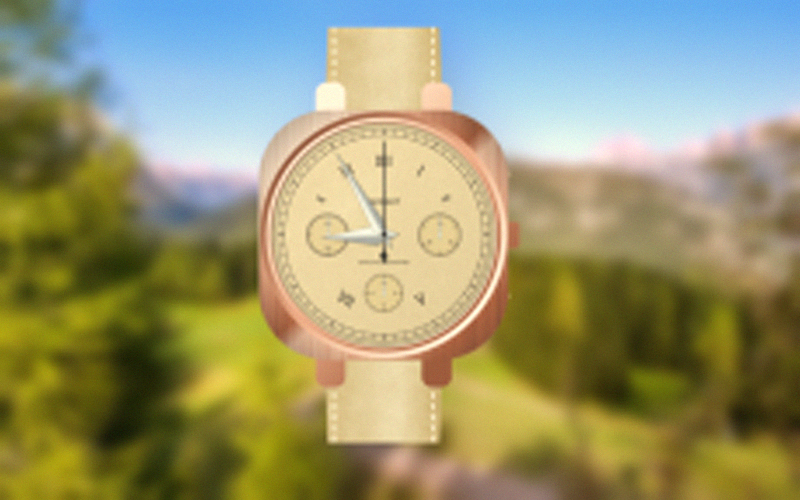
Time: 8h55
